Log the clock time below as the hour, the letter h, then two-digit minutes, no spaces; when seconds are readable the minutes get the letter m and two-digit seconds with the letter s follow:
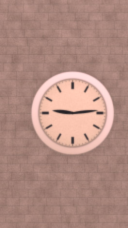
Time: 9h14
